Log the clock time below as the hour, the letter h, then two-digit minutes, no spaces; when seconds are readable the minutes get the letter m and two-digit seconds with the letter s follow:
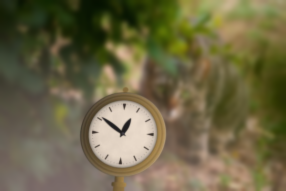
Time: 12h51
